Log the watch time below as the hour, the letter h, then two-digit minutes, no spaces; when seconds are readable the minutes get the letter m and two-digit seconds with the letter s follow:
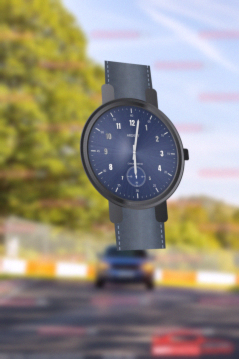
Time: 6h02
